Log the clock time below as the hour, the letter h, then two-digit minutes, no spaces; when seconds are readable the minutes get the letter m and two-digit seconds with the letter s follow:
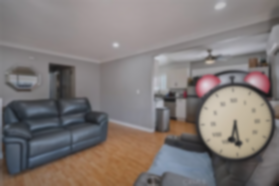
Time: 6h29
